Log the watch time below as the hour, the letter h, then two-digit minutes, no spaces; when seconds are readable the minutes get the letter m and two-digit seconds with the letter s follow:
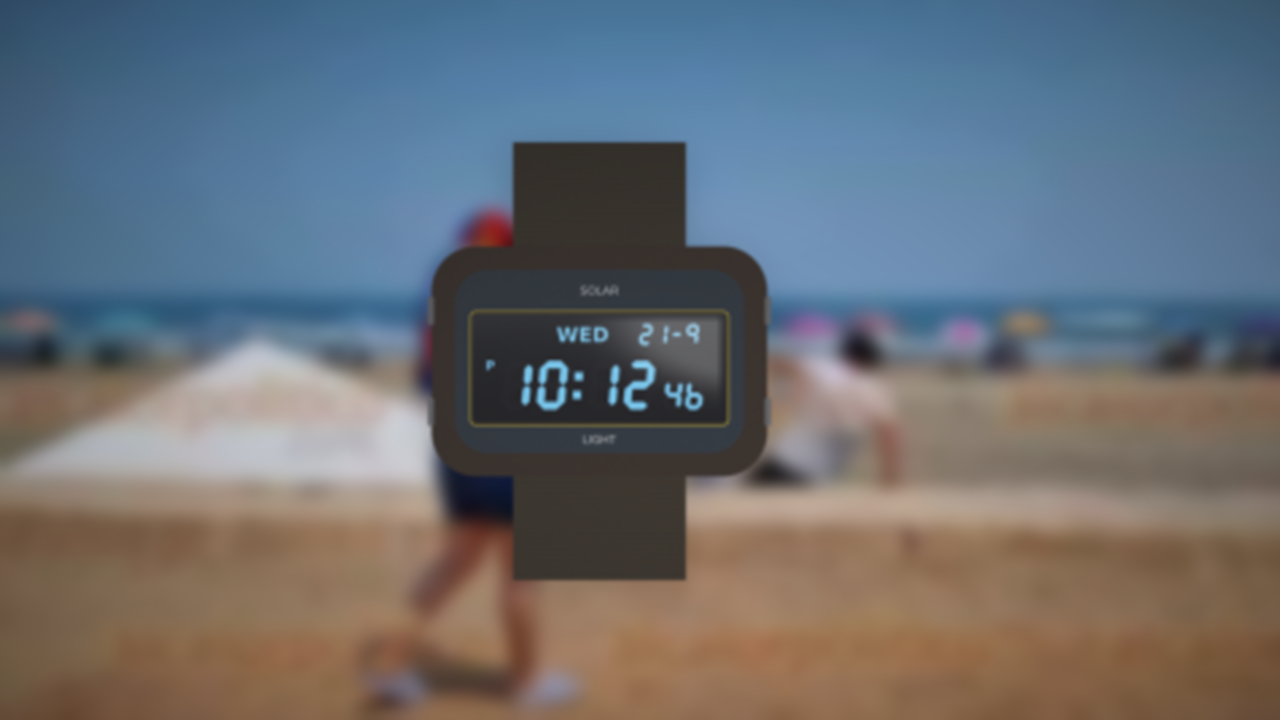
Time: 10h12m46s
